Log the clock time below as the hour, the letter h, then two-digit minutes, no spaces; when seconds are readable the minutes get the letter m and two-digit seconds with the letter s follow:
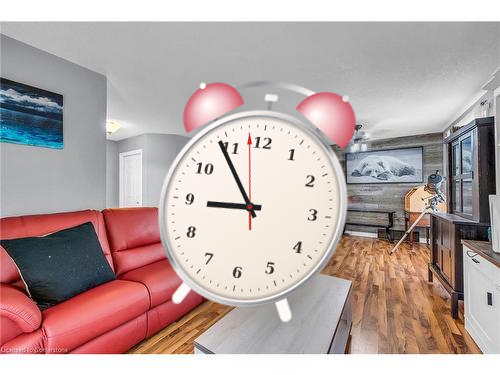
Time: 8h53m58s
